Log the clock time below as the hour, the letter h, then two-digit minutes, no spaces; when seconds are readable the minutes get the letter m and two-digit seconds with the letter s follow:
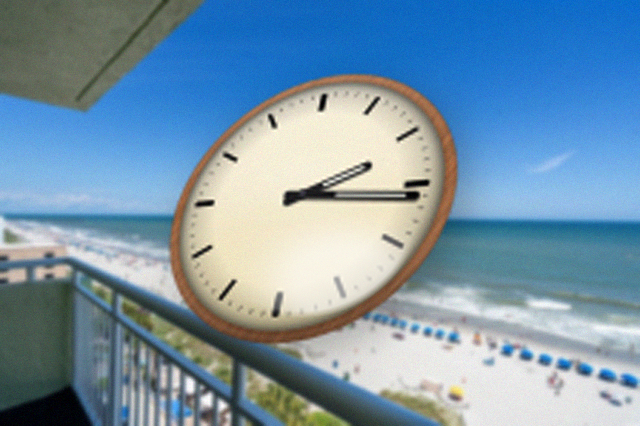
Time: 2h16
